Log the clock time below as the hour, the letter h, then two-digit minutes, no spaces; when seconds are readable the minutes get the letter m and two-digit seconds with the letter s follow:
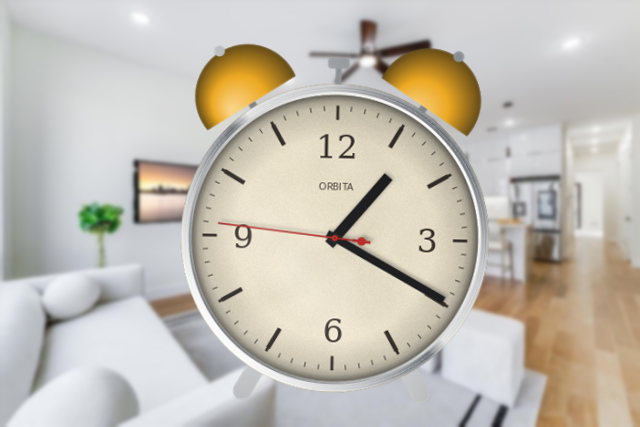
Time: 1h19m46s
